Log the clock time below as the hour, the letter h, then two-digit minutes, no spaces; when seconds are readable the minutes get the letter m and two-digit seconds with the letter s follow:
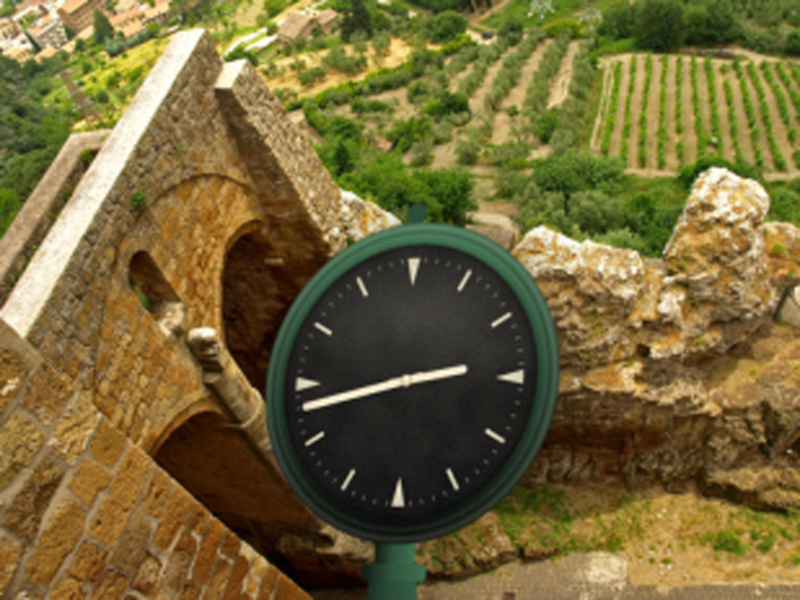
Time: 2h43
